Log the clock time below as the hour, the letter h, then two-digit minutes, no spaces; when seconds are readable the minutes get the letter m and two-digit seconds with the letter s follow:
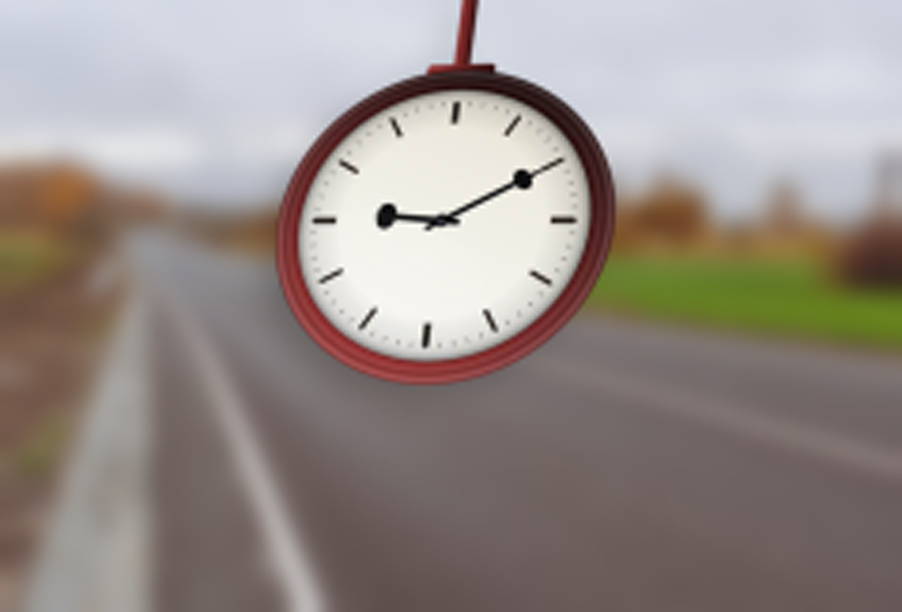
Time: 9h10
